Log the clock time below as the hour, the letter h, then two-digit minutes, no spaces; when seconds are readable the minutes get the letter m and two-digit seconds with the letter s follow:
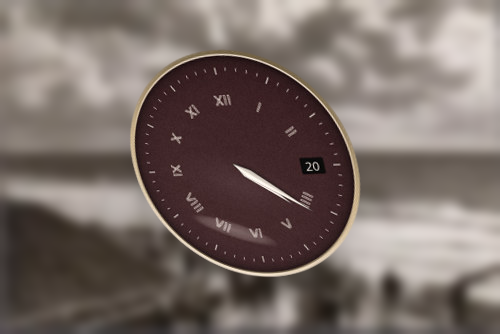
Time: 4h21
